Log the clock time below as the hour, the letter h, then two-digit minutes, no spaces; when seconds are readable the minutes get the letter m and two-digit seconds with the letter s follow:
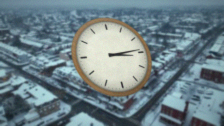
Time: 3h14
